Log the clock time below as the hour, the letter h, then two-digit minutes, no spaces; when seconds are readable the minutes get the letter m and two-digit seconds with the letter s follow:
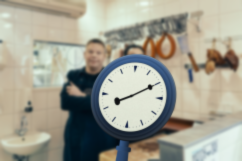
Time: 8h10
